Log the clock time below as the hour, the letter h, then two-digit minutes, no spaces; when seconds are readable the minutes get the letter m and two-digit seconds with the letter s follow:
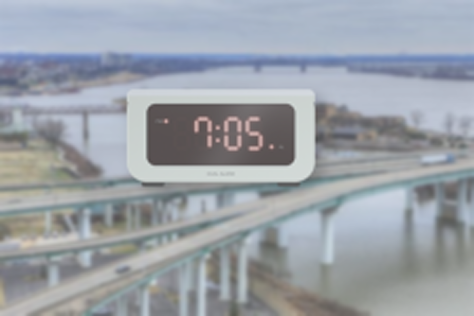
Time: 7h05
